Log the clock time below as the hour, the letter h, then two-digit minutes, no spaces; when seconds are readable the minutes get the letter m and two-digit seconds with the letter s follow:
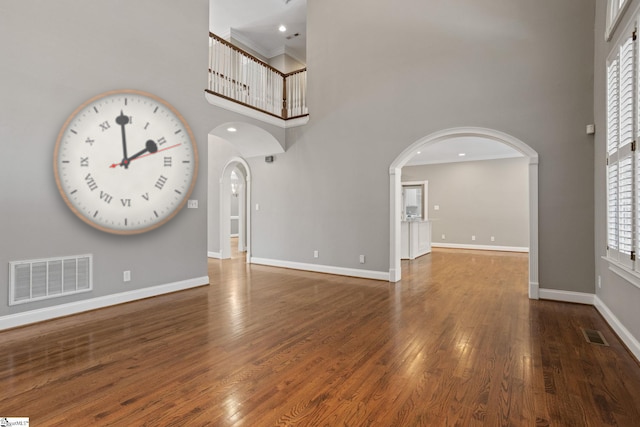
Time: 1h59m12s
